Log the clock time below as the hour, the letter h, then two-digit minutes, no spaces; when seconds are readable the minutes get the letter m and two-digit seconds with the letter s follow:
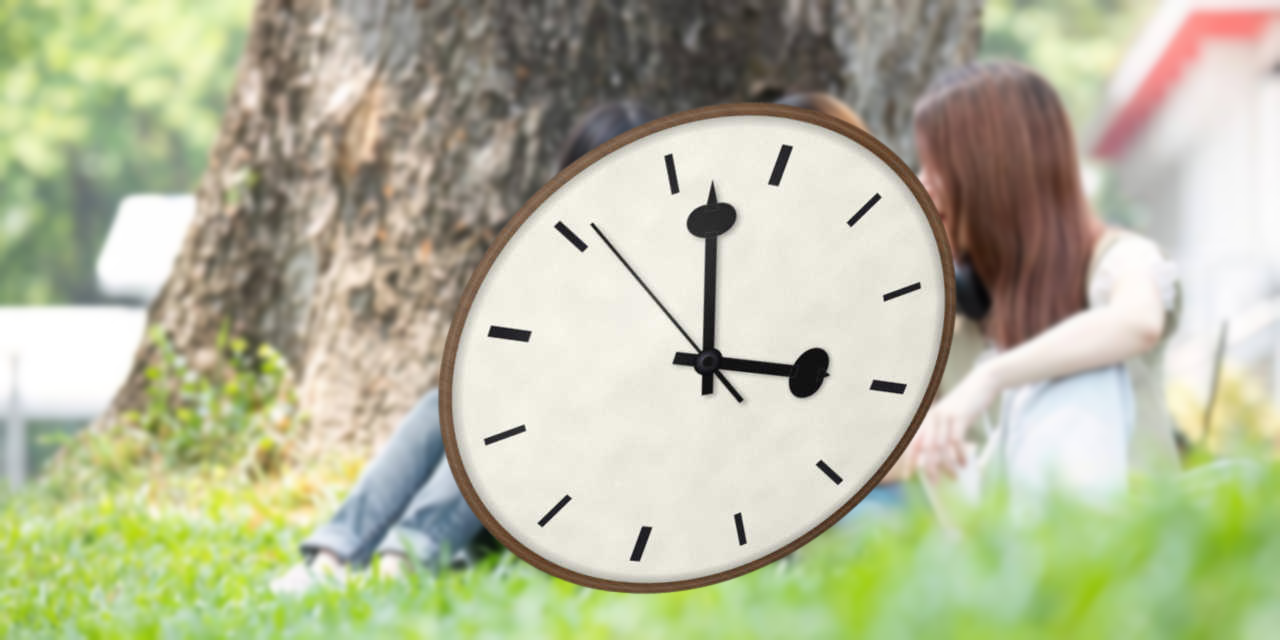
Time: 2h56m51s
